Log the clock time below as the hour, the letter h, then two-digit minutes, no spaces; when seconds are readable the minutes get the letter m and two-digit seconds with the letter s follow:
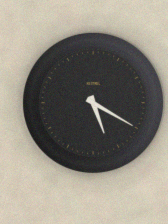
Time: 5h20
